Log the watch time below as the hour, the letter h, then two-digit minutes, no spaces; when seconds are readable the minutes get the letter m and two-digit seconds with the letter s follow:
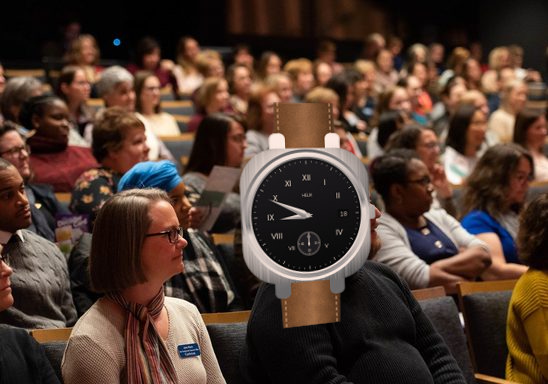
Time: 8h49
